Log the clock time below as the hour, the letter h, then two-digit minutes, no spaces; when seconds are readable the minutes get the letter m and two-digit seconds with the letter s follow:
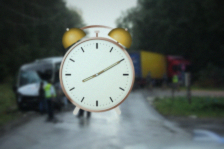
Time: 8h10
